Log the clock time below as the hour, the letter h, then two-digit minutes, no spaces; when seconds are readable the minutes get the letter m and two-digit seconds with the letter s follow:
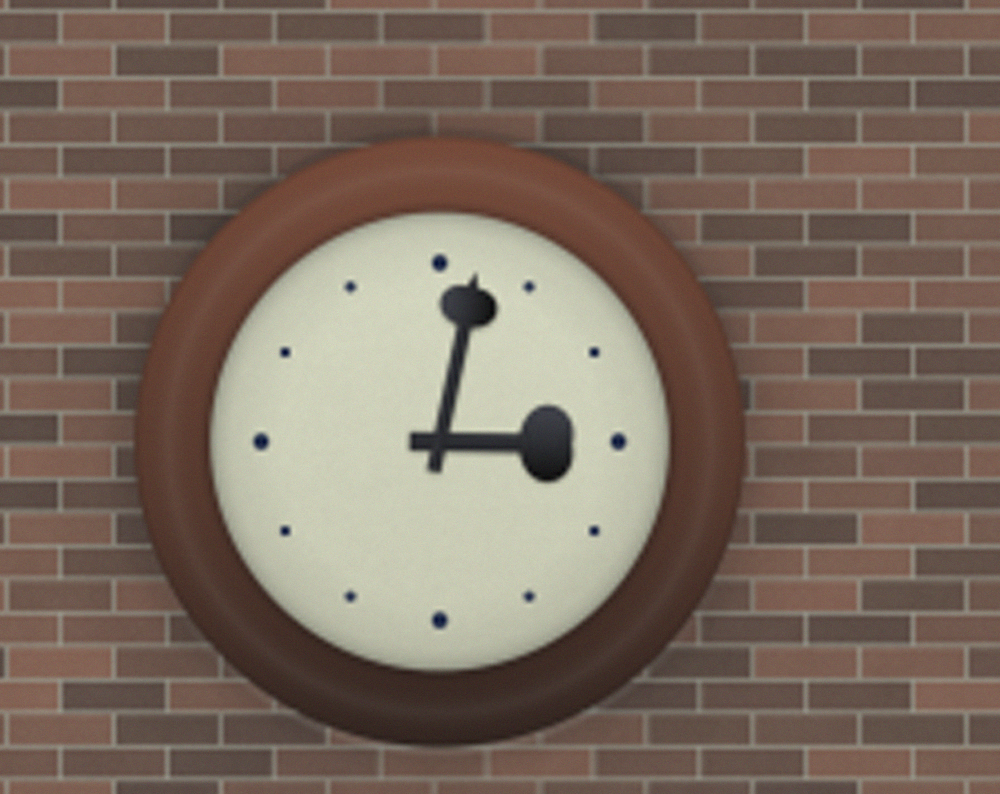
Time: 3h02
